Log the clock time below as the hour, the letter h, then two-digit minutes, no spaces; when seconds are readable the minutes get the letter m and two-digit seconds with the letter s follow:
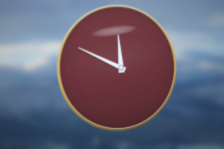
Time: 11h49
